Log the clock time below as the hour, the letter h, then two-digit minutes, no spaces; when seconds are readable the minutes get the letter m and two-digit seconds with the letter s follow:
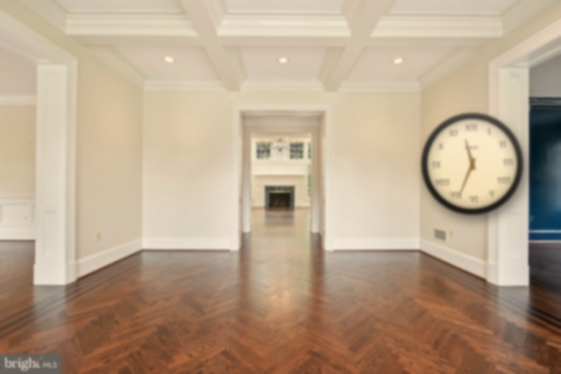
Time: 11h34
